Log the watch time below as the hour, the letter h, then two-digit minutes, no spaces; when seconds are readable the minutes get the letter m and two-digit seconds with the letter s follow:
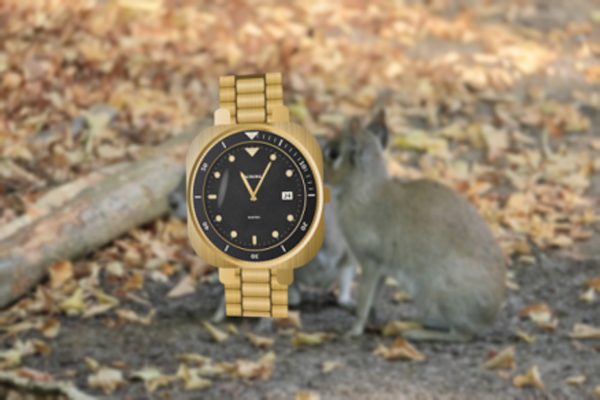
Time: 11h05
